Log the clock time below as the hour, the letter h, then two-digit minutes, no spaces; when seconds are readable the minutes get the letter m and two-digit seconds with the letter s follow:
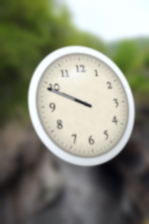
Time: 9h49
